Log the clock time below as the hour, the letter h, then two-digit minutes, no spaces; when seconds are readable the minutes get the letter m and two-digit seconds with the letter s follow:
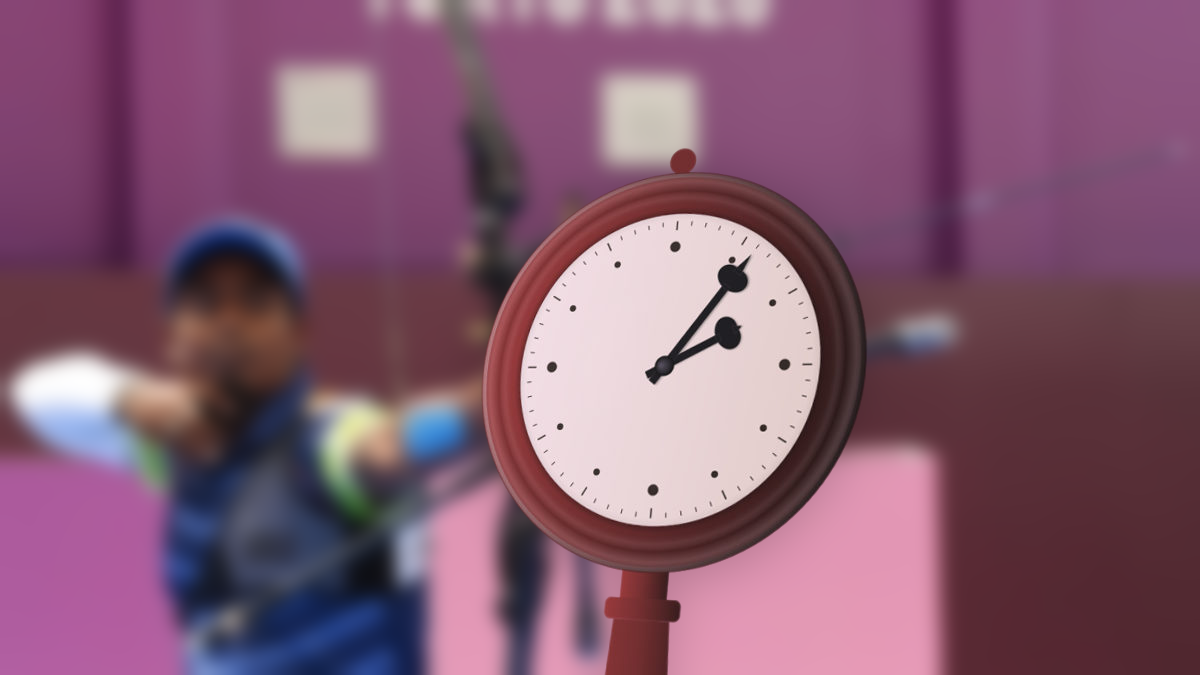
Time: 2h06
